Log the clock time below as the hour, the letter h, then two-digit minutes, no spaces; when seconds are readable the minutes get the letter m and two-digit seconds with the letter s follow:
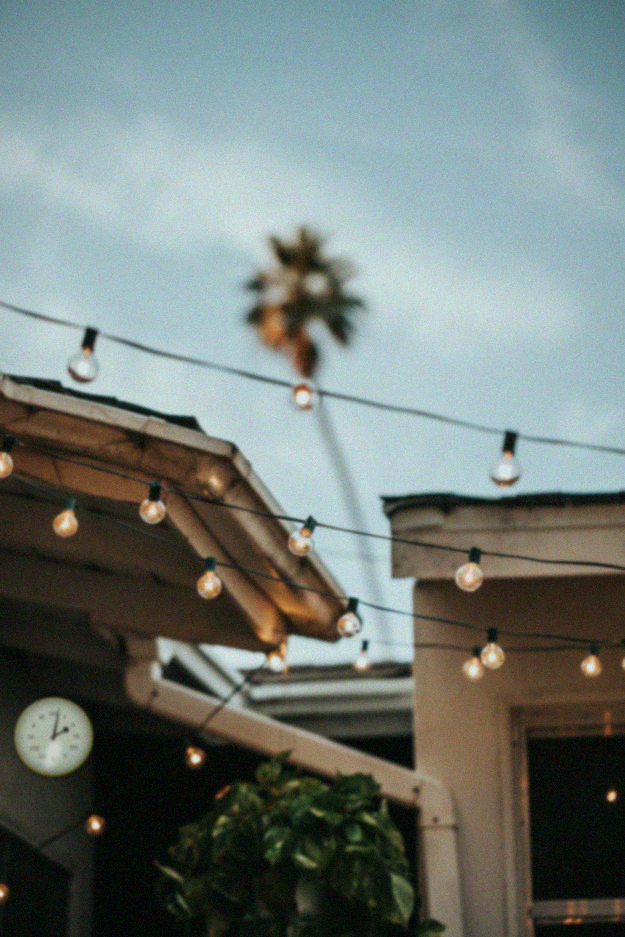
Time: 2h02
